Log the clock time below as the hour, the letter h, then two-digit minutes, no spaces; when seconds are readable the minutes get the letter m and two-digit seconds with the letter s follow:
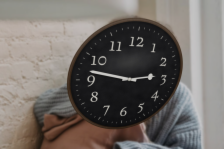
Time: 2h47
